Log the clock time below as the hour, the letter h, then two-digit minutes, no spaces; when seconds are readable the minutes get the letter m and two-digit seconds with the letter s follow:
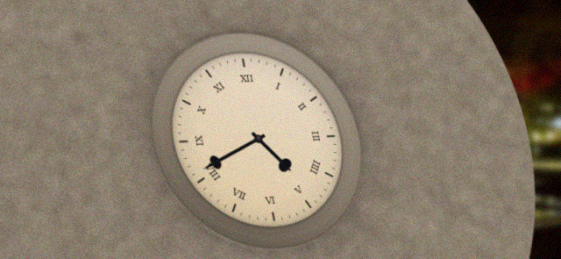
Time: 4h41
